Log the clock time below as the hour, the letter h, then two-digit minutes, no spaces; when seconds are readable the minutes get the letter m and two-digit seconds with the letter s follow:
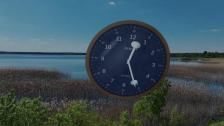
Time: 12h26
